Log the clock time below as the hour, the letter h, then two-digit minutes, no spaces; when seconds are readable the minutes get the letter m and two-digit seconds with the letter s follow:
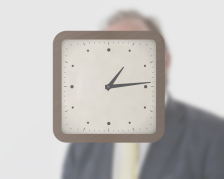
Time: 1h14
